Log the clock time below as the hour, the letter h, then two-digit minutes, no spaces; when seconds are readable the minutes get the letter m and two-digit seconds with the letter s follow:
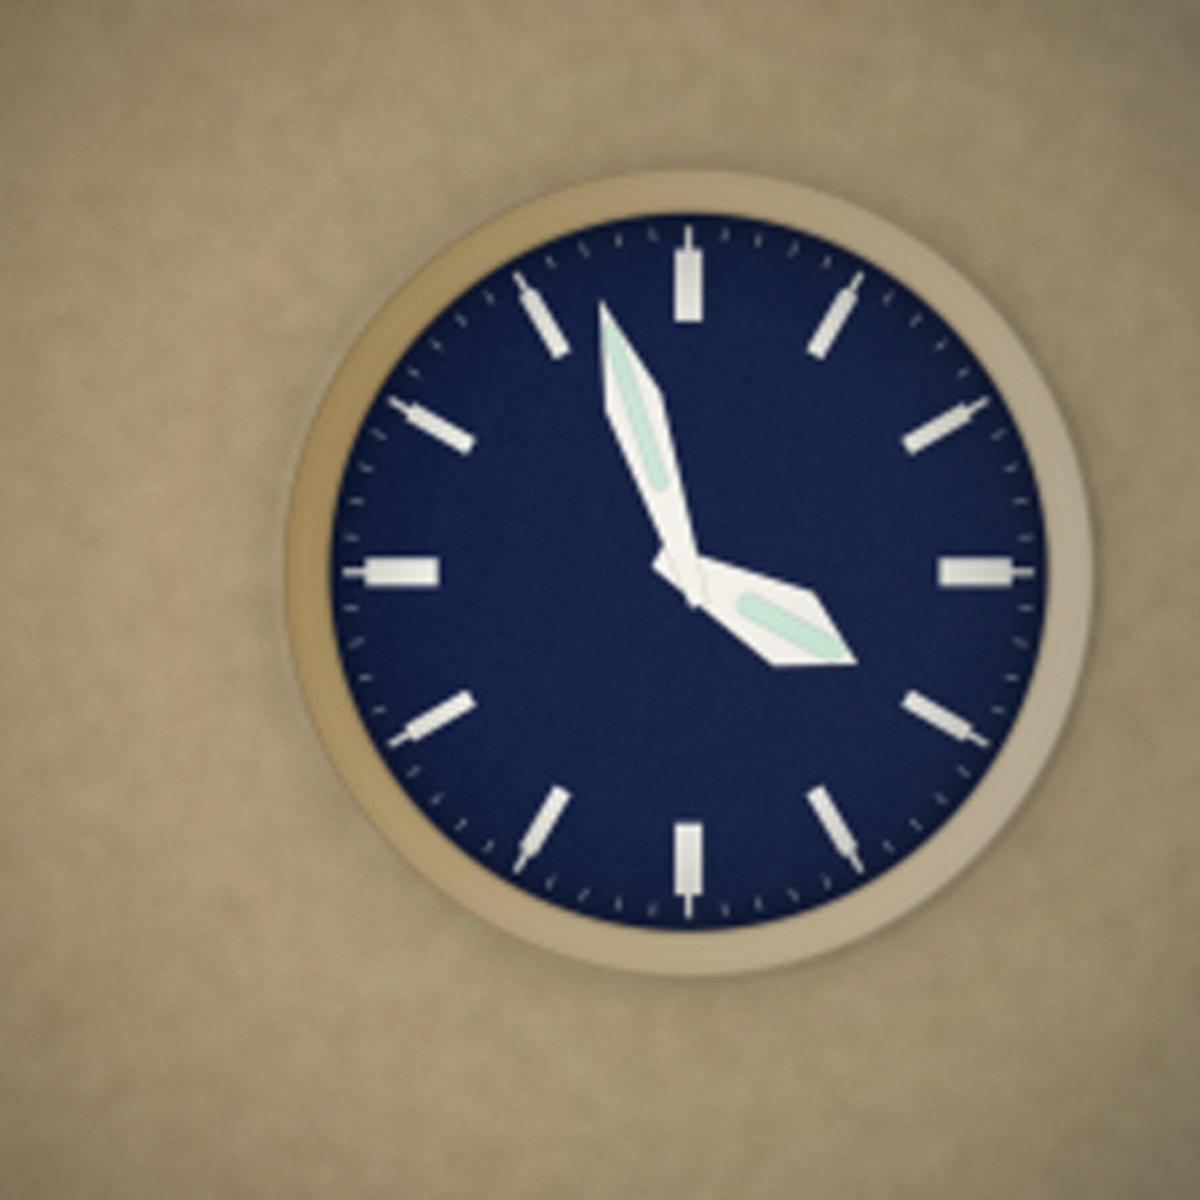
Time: 3h57
